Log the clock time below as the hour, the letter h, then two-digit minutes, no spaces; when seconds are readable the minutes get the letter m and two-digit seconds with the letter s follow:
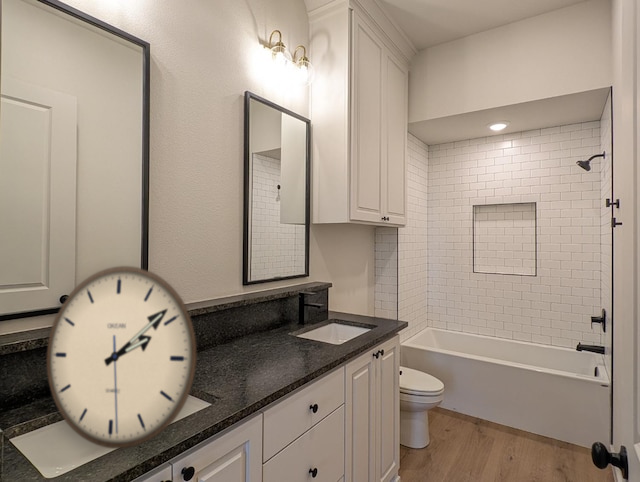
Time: 2h08m29s
